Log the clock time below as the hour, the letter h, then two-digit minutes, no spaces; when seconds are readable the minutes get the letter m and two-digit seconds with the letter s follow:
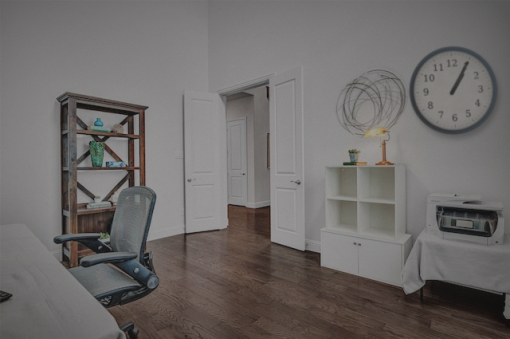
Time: 1h05
